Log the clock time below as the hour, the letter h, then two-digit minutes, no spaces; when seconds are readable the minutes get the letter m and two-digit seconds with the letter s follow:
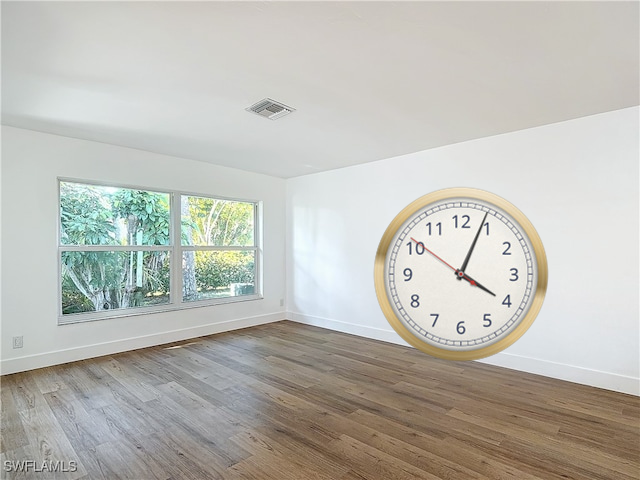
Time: 4h03m51s
